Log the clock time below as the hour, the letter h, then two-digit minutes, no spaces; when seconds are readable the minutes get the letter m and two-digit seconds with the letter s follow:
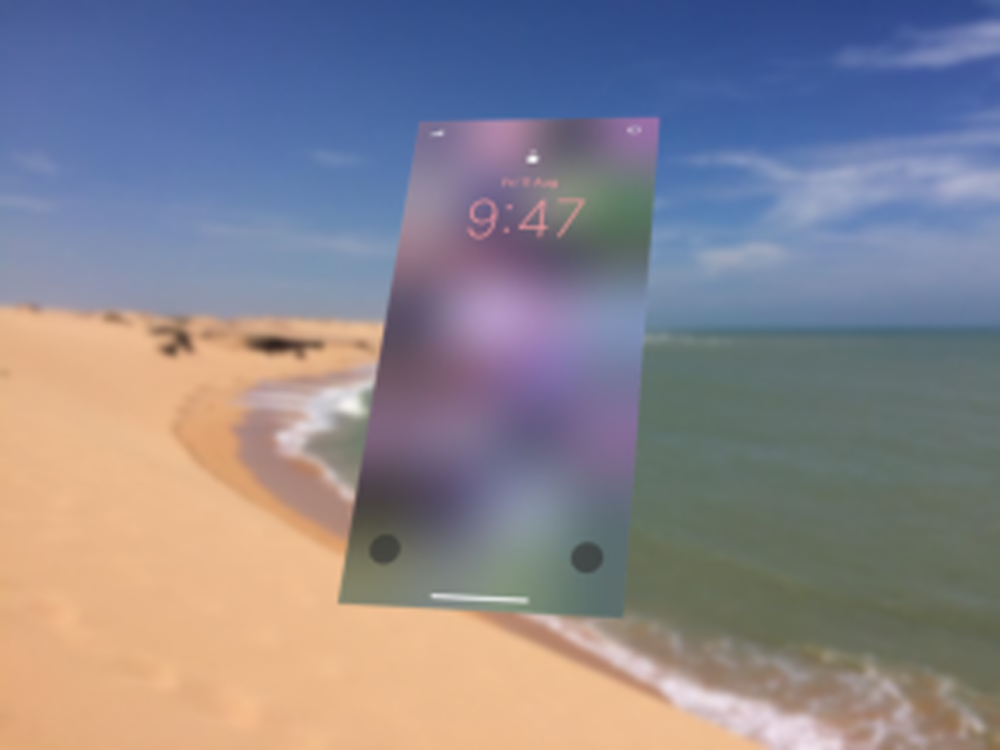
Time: 9h47
